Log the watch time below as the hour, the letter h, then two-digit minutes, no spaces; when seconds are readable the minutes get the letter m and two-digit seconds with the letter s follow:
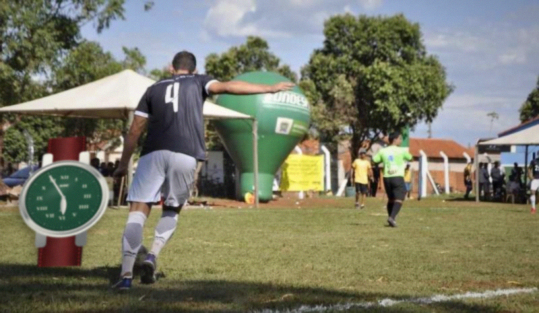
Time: 5h55
